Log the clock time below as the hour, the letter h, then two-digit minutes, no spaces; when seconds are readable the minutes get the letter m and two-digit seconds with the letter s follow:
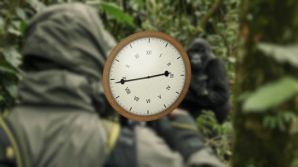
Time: 2h44
